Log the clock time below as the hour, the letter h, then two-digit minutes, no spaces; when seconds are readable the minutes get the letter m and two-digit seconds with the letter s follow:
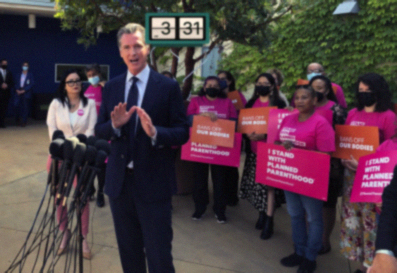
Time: 3h31
